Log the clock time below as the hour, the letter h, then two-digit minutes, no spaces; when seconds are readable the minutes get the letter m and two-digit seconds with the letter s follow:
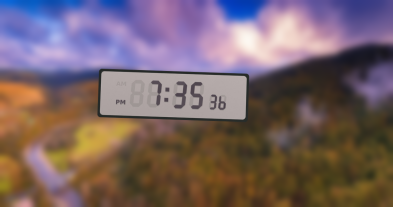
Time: 7h35m36s
